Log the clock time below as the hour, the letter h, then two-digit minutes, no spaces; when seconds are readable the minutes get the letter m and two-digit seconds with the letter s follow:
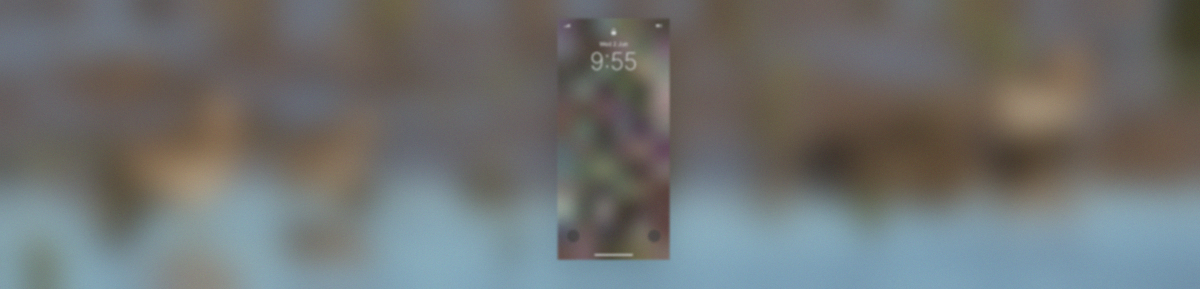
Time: 9h55
